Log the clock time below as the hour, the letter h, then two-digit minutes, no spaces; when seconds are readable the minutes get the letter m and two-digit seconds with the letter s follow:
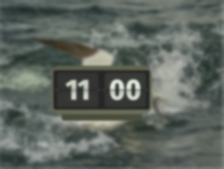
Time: 11h00
